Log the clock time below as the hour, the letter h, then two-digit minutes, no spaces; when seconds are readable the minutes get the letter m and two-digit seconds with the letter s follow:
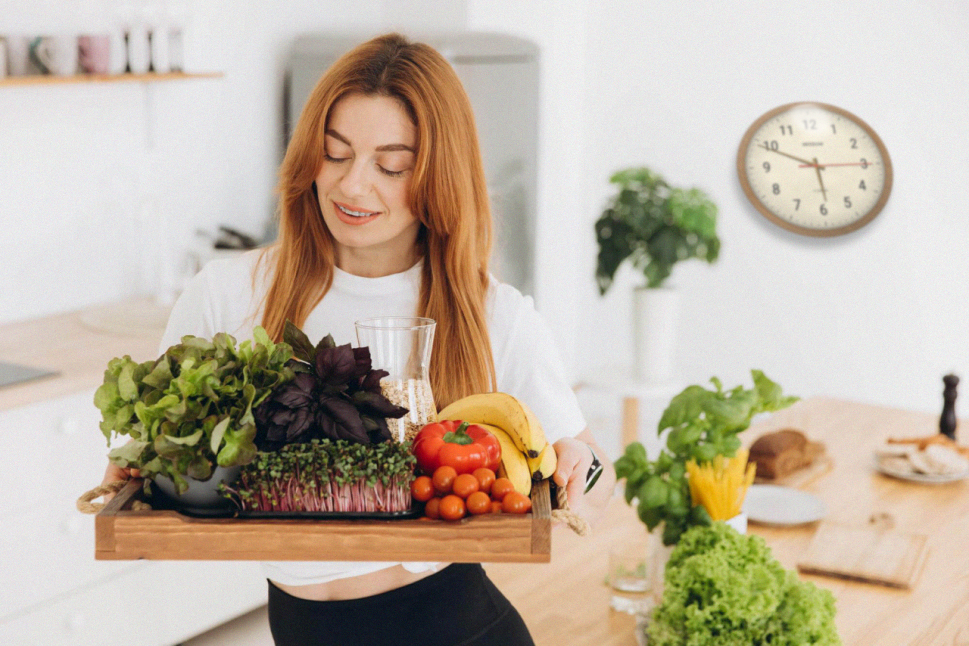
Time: 5h49m15s
